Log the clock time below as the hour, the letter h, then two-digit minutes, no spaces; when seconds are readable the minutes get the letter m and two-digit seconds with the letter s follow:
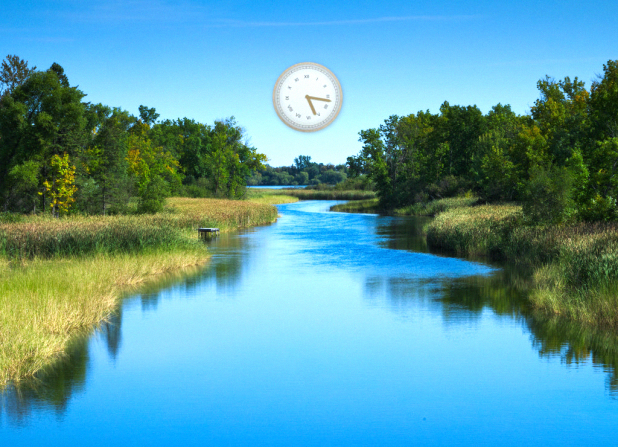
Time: 5h17
